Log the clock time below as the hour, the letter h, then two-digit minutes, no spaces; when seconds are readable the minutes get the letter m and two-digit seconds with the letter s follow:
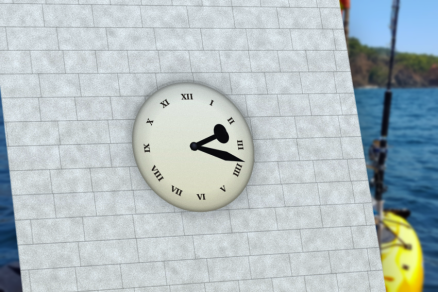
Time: 2h18
